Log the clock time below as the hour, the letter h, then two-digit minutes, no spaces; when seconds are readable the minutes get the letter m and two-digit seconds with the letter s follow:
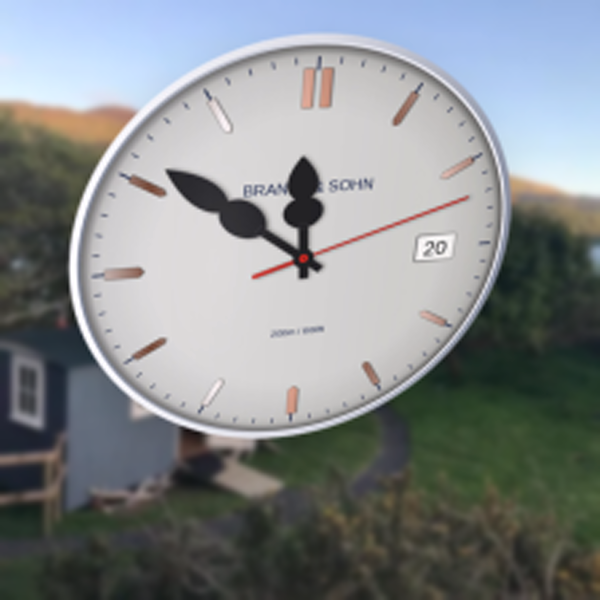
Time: 11h51m12s
